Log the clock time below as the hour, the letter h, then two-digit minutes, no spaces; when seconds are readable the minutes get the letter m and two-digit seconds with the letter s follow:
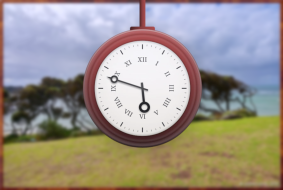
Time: 5h48
